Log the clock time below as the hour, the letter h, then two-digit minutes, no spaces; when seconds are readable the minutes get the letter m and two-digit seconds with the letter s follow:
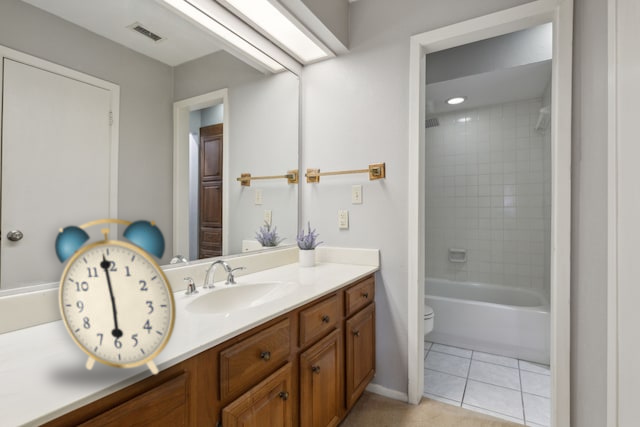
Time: 5h59
